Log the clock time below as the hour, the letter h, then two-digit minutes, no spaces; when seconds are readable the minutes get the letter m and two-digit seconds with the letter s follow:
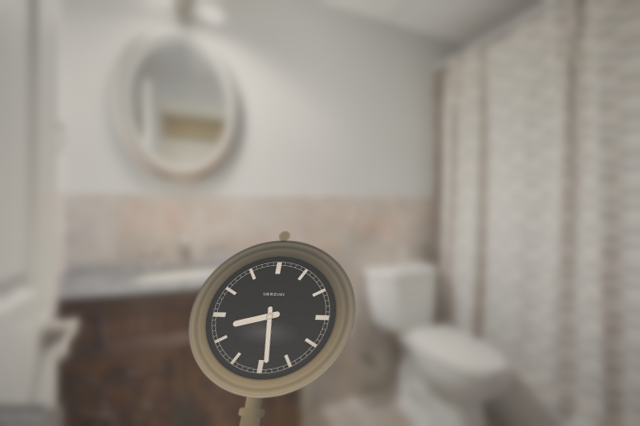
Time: 8h29
